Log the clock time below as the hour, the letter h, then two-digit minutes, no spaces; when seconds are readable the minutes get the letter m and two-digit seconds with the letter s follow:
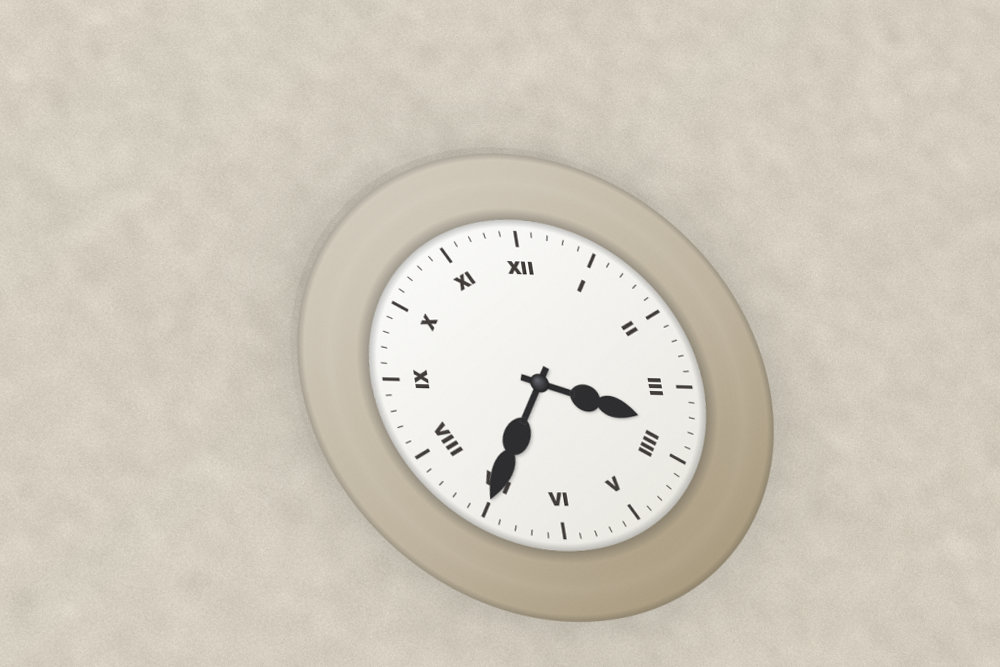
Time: 3h35
